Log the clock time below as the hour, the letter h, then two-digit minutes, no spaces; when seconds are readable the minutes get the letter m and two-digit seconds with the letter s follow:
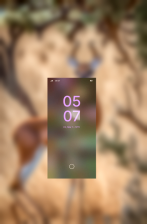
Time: 5h07
